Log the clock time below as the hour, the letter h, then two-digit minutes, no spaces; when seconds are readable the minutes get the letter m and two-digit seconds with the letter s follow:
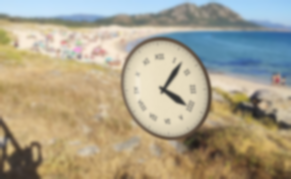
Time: 4h07
